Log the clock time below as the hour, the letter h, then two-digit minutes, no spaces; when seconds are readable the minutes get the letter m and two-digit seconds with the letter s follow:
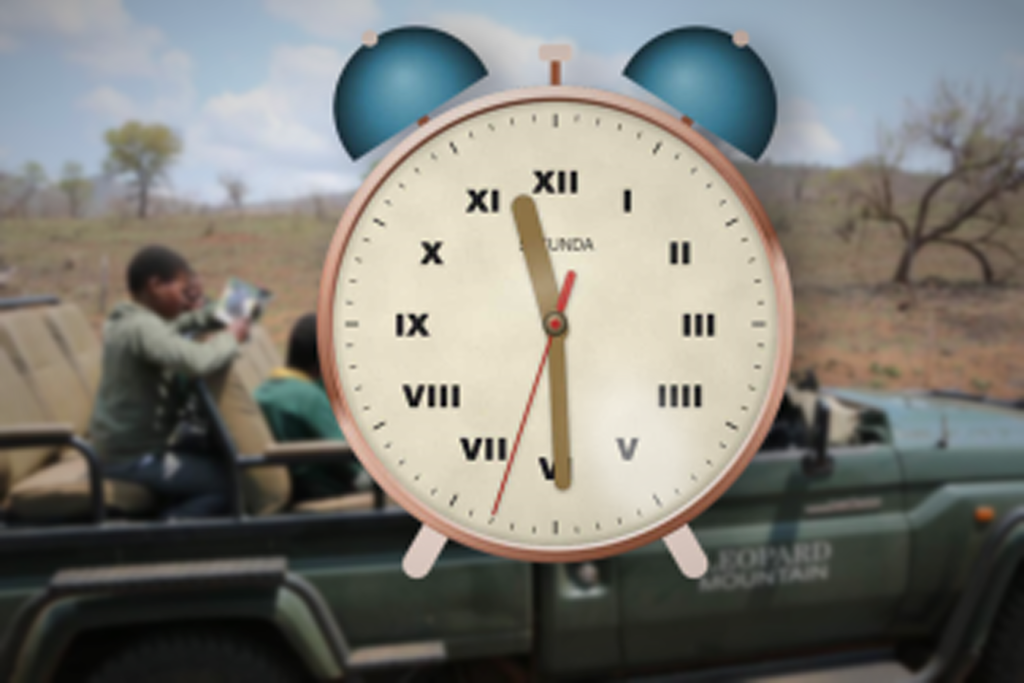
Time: 11h29m33s
